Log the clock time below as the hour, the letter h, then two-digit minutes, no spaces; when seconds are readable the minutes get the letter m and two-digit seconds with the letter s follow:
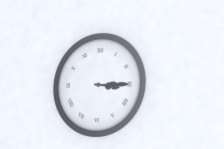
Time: 3h15
